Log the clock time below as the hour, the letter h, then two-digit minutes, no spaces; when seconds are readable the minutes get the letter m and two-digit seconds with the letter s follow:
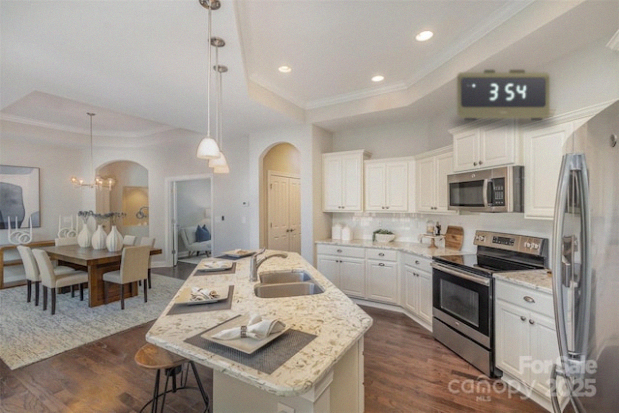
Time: 3h54
